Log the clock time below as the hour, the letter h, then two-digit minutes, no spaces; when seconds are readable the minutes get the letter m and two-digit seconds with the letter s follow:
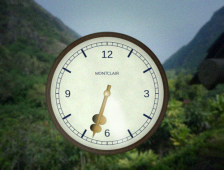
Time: 6h33
